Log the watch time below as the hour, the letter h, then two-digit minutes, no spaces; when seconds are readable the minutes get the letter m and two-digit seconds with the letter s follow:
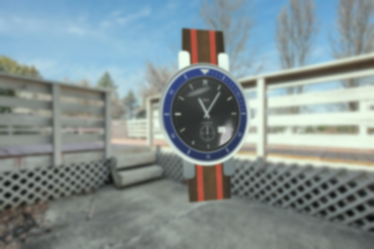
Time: 11h06
